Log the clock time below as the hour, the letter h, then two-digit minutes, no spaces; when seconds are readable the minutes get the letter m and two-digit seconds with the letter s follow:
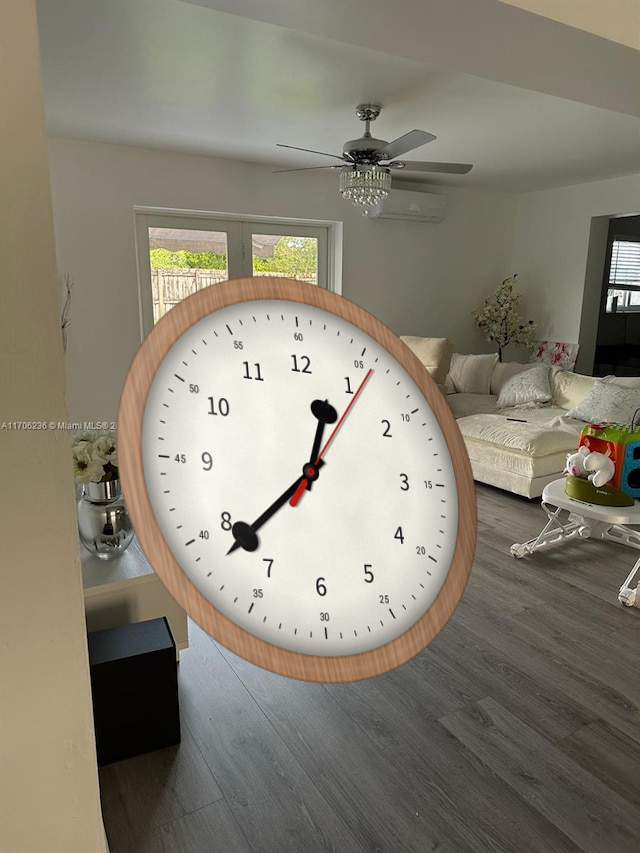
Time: 12h38m06s
